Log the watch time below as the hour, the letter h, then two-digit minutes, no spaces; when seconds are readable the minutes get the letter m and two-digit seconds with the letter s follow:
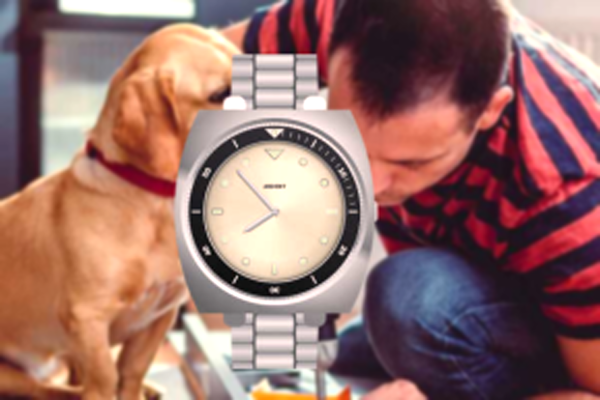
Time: 7h53
